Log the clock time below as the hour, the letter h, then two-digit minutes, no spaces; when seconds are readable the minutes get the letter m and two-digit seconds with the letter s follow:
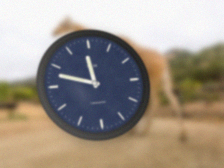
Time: 11h48
